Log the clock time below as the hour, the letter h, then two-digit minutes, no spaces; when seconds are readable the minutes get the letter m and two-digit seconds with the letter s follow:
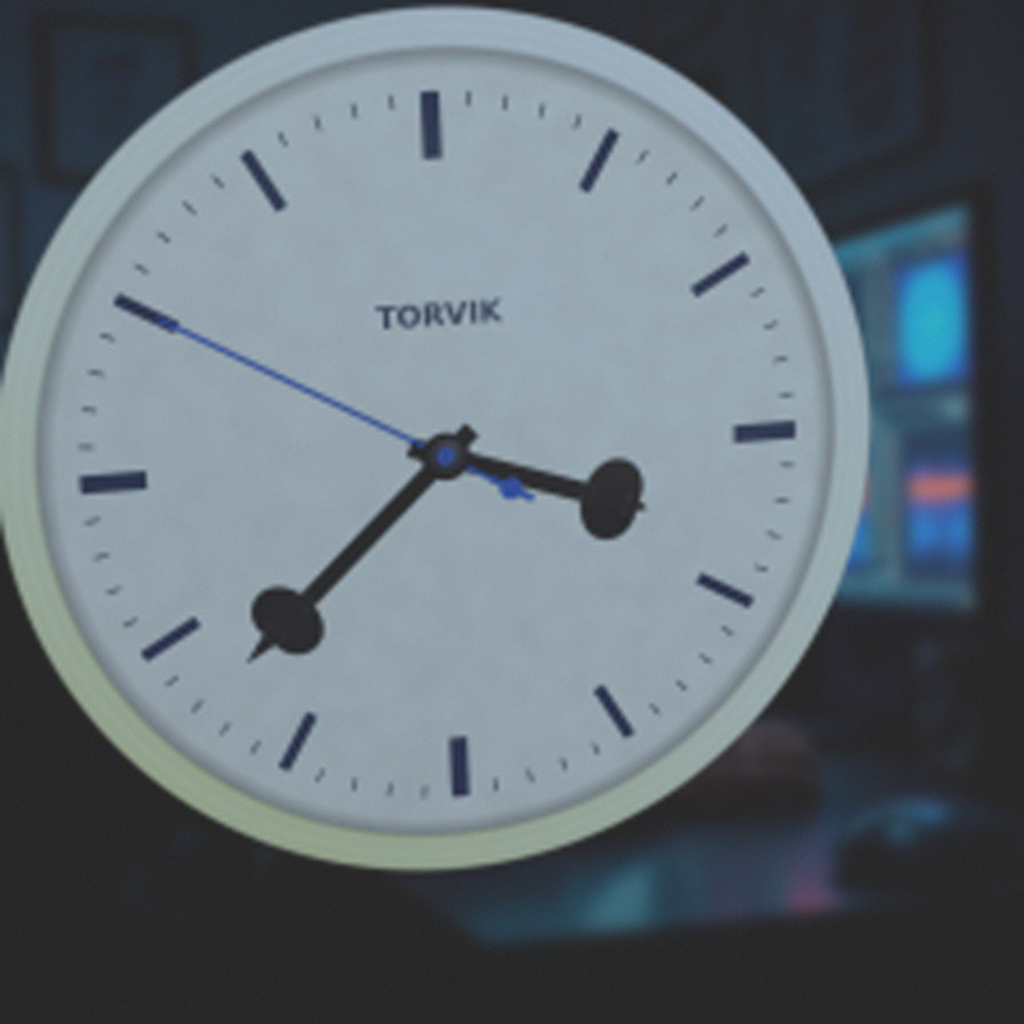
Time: 3h37m50s
